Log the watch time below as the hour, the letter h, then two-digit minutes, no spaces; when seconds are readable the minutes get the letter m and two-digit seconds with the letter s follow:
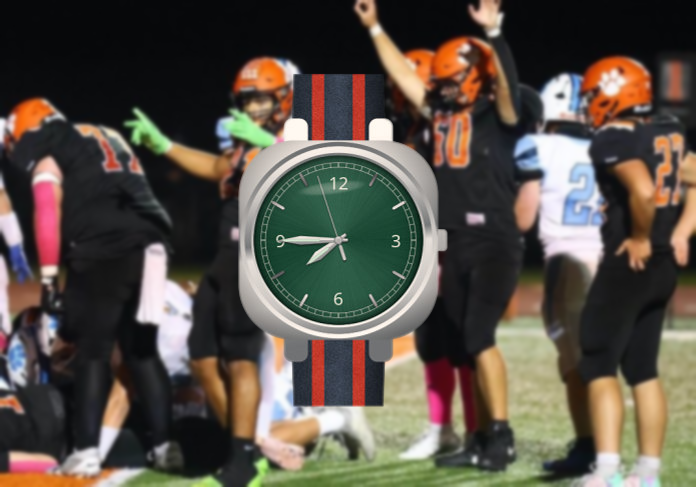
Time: 7h44m57s
